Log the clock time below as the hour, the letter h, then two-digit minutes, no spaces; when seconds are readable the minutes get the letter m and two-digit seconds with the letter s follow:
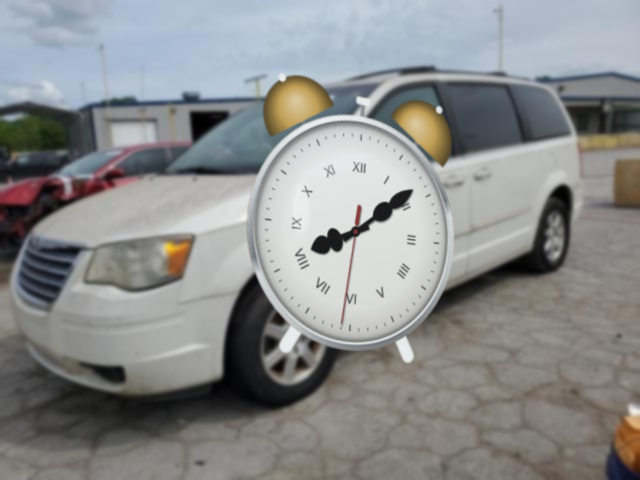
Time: 8h08m31s
